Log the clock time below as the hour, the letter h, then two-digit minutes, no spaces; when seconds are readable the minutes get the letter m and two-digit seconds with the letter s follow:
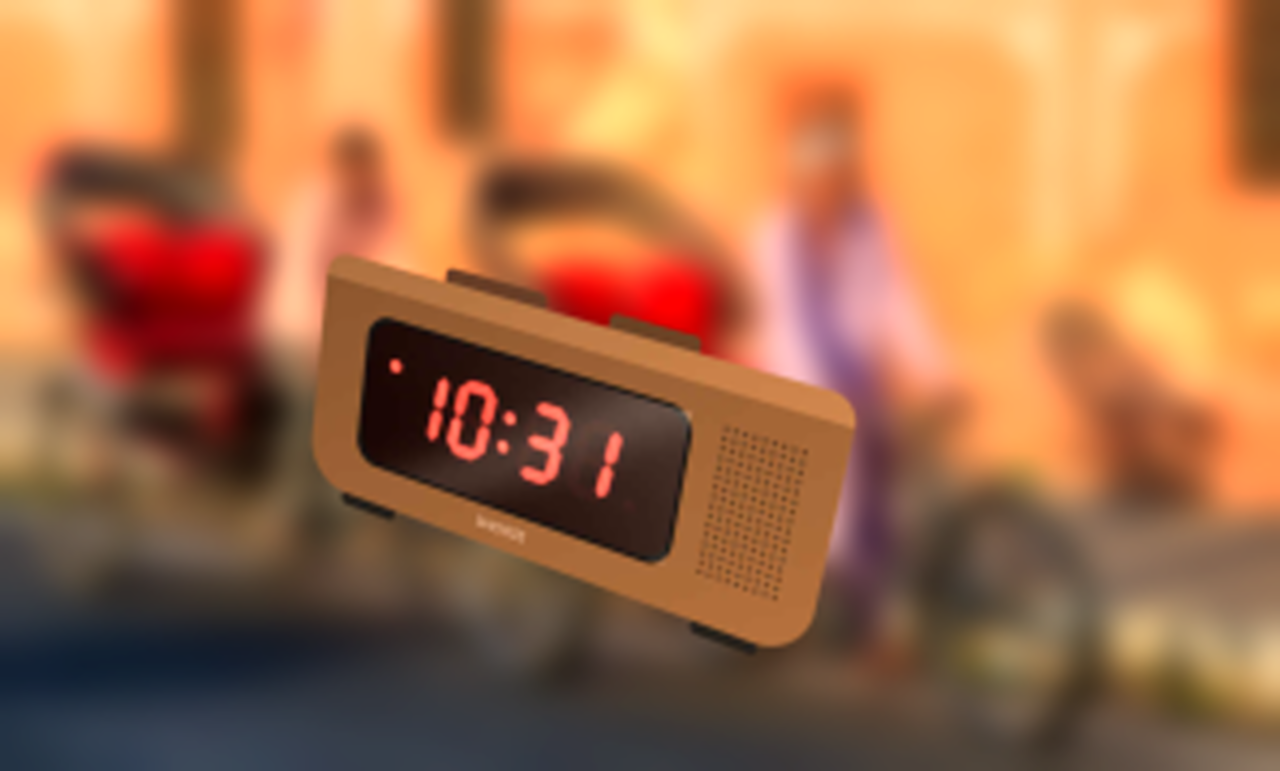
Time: 10h31
